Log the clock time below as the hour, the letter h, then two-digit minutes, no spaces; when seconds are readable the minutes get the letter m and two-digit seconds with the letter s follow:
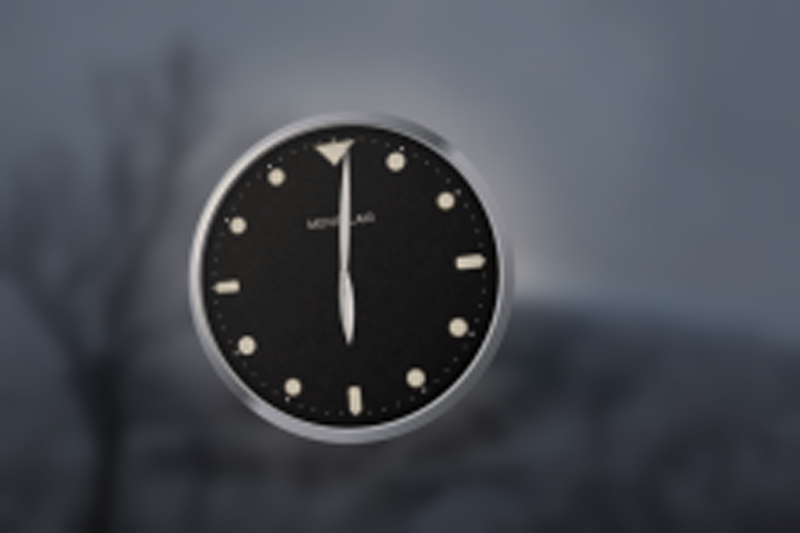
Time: 6h01
